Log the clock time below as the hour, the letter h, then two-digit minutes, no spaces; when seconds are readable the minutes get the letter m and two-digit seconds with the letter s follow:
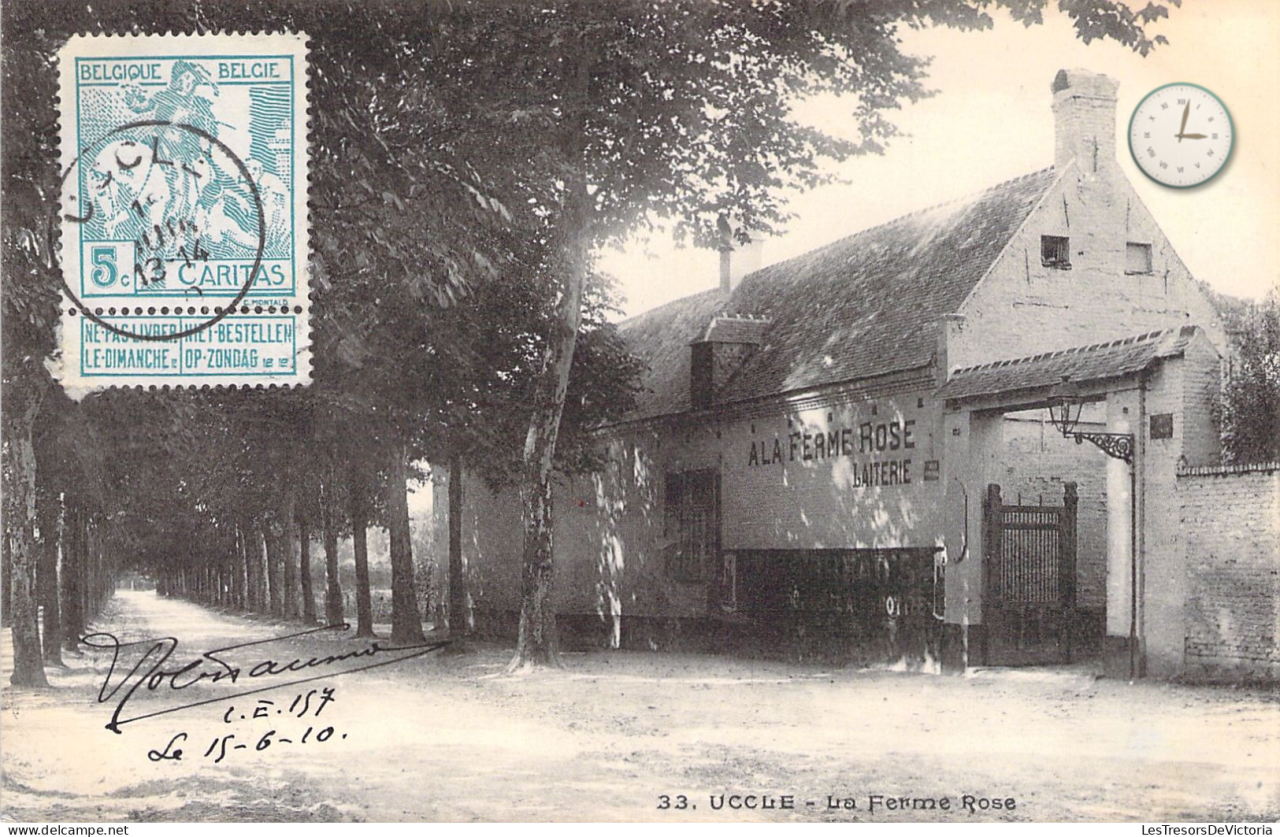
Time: 3h02
